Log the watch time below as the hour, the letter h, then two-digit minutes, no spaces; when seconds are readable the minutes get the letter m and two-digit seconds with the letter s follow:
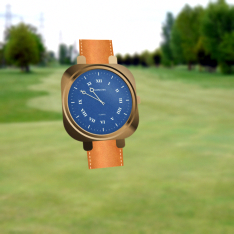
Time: 10h50
